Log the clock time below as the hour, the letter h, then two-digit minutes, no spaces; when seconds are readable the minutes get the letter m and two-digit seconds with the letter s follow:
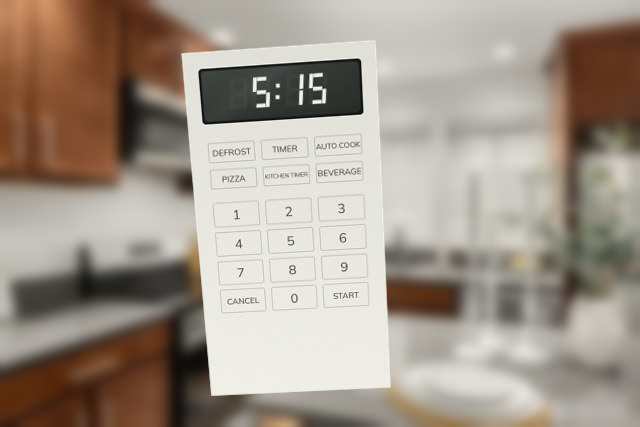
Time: 5h15
